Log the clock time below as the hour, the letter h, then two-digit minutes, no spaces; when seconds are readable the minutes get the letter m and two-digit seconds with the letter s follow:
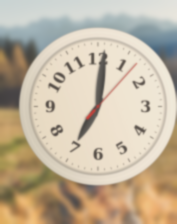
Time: 7h01m07s
